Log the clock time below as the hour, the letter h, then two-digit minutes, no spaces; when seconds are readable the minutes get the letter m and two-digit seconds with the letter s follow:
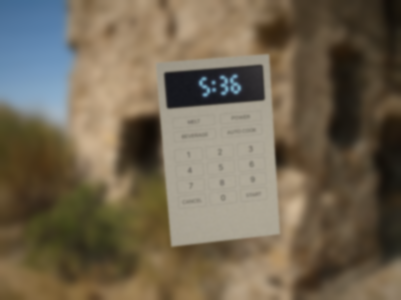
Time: 5h36
